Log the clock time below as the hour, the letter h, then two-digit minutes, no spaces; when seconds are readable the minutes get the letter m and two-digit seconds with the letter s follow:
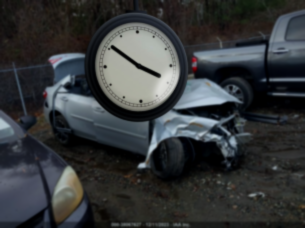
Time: 3h51
